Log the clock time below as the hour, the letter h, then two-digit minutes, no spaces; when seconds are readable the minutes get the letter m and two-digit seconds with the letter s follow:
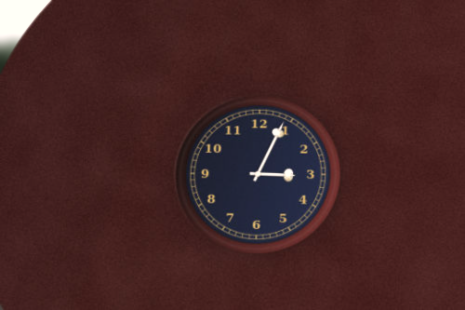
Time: 3h04
